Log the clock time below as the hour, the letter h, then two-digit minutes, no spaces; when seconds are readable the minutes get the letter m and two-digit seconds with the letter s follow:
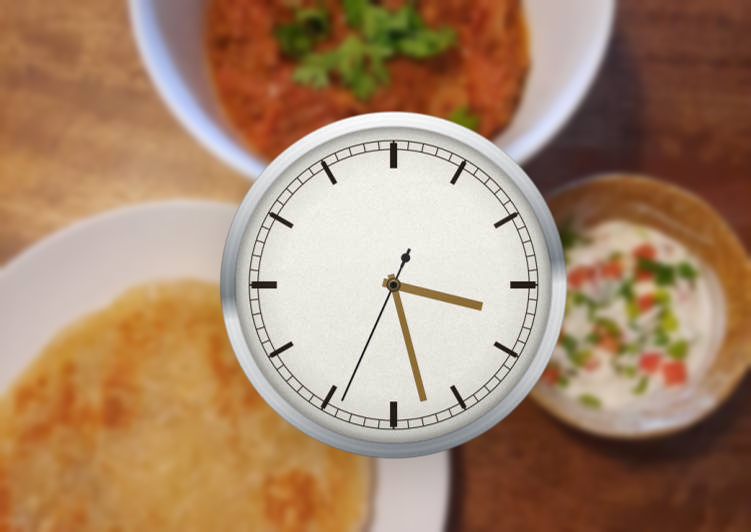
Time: 3h27m34s
